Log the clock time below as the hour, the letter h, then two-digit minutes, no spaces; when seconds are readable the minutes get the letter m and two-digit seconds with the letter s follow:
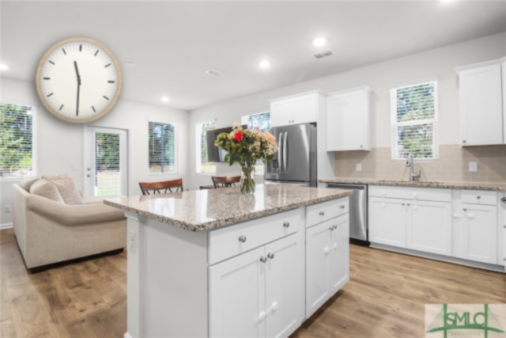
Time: 11h30
